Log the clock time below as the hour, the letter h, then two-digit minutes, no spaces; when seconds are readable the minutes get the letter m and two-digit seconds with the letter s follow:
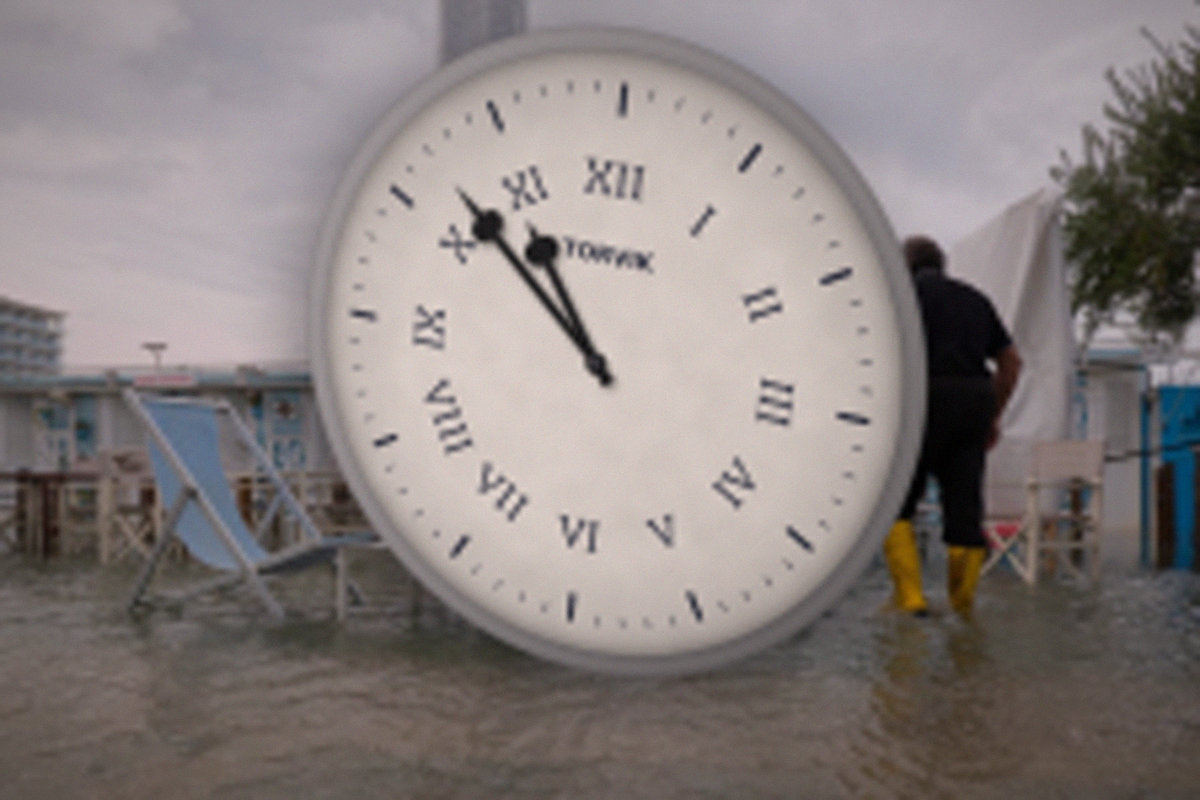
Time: 10h52
